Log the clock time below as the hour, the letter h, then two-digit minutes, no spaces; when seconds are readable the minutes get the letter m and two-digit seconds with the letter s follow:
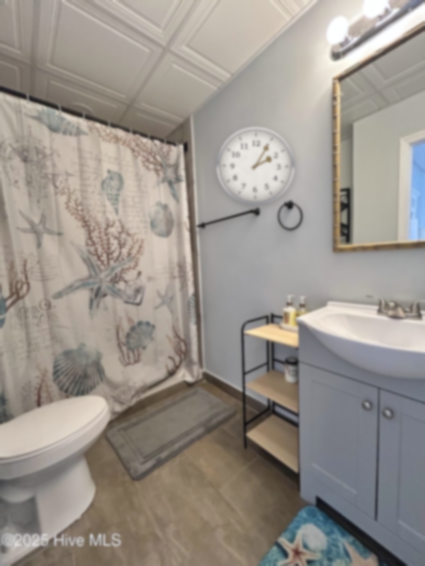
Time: 2h05
